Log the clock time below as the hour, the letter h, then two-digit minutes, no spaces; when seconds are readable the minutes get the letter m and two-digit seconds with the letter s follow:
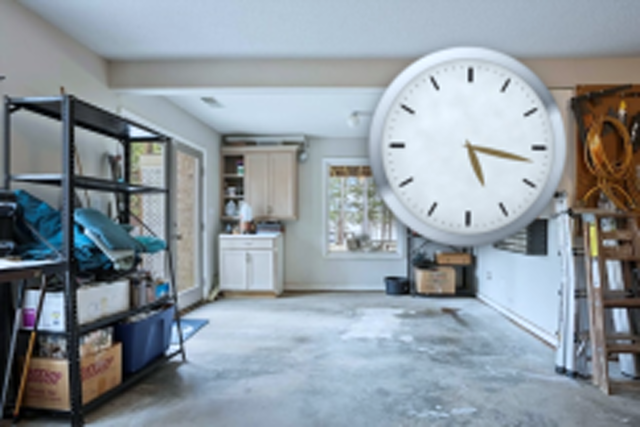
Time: 5h17
